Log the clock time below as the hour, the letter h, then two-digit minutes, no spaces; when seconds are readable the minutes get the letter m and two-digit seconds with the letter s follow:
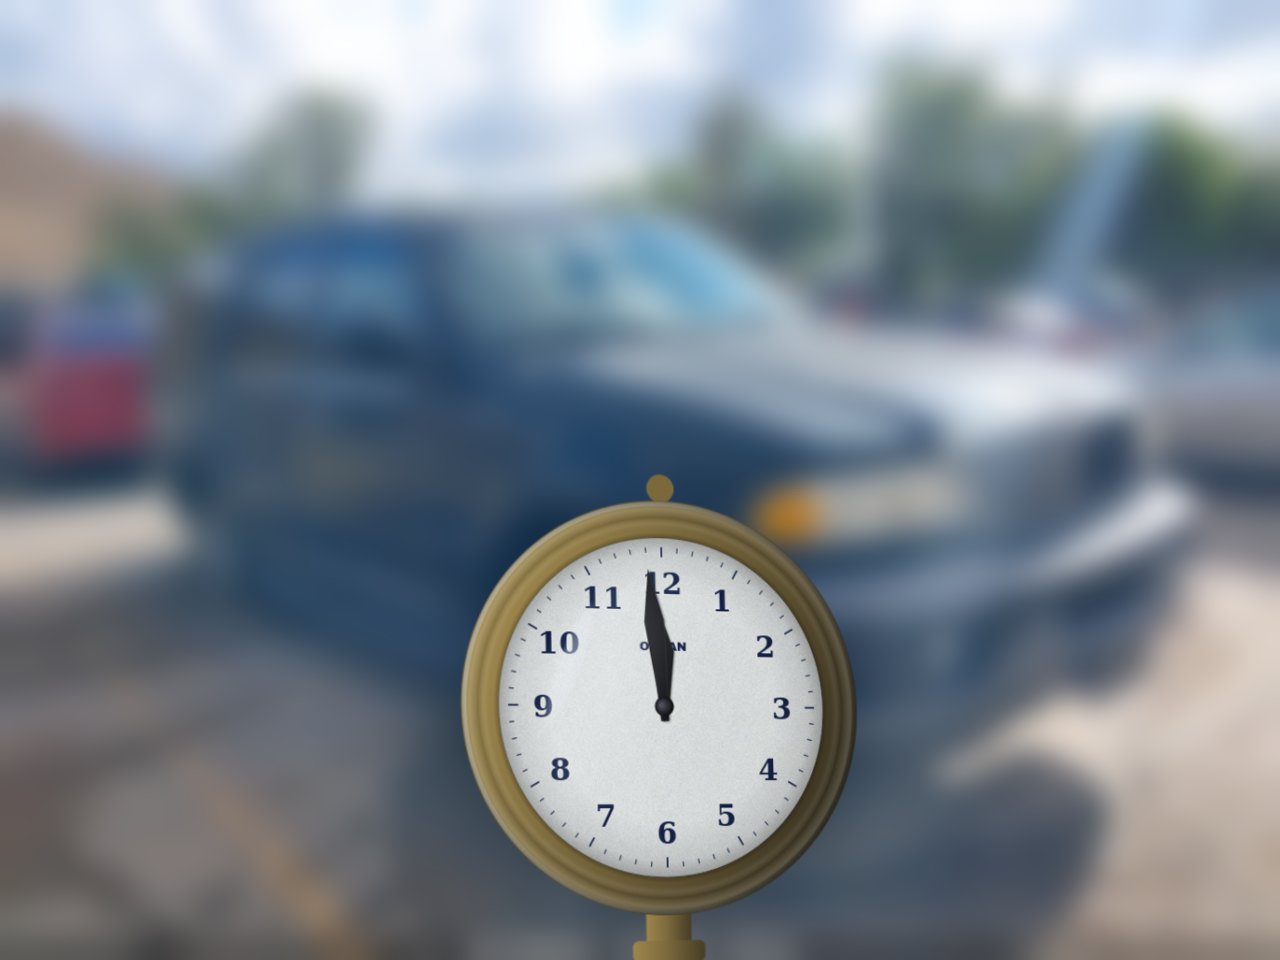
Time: 11h59
